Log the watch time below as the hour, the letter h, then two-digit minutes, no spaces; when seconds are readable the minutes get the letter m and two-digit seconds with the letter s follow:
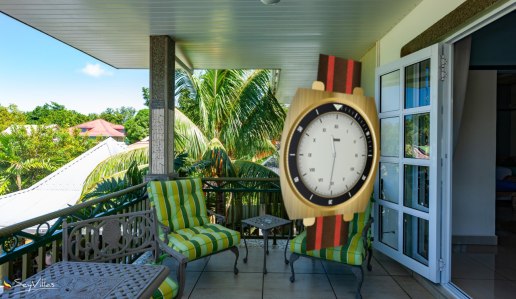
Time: 11h31
